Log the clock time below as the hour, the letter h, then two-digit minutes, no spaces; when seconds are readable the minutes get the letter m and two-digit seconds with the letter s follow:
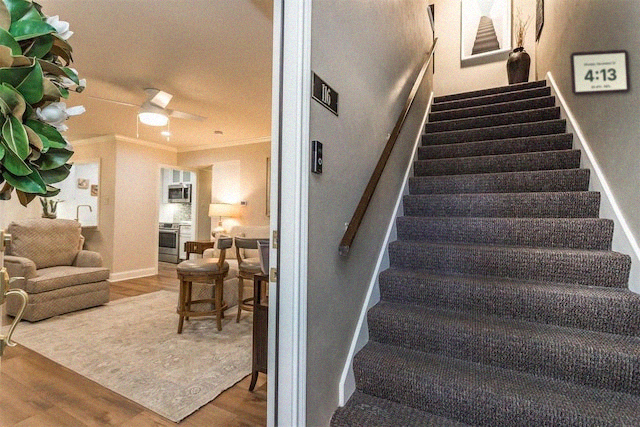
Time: 4h13
